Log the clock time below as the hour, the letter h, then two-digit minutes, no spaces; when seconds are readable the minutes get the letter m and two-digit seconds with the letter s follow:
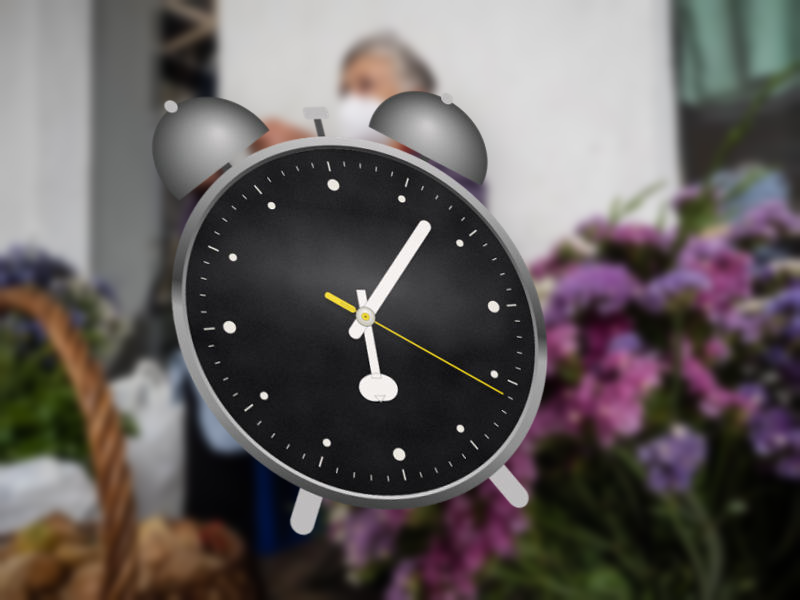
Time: 6h07m21s
